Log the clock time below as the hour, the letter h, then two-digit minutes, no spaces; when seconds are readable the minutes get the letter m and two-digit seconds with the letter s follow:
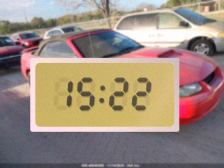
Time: 15h22
